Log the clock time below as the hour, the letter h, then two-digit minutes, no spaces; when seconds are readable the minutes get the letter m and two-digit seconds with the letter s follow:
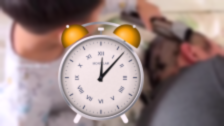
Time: 12h07
